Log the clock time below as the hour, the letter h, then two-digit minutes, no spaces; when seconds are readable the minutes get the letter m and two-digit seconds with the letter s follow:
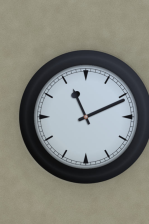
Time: 11h11
